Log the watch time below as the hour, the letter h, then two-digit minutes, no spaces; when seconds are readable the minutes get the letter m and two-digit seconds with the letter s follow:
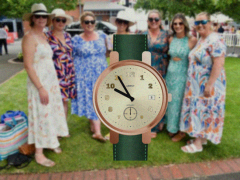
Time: 9h55
